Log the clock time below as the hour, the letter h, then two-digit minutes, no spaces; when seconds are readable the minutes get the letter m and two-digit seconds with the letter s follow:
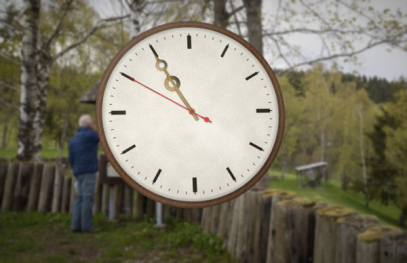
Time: 10h54m50s
